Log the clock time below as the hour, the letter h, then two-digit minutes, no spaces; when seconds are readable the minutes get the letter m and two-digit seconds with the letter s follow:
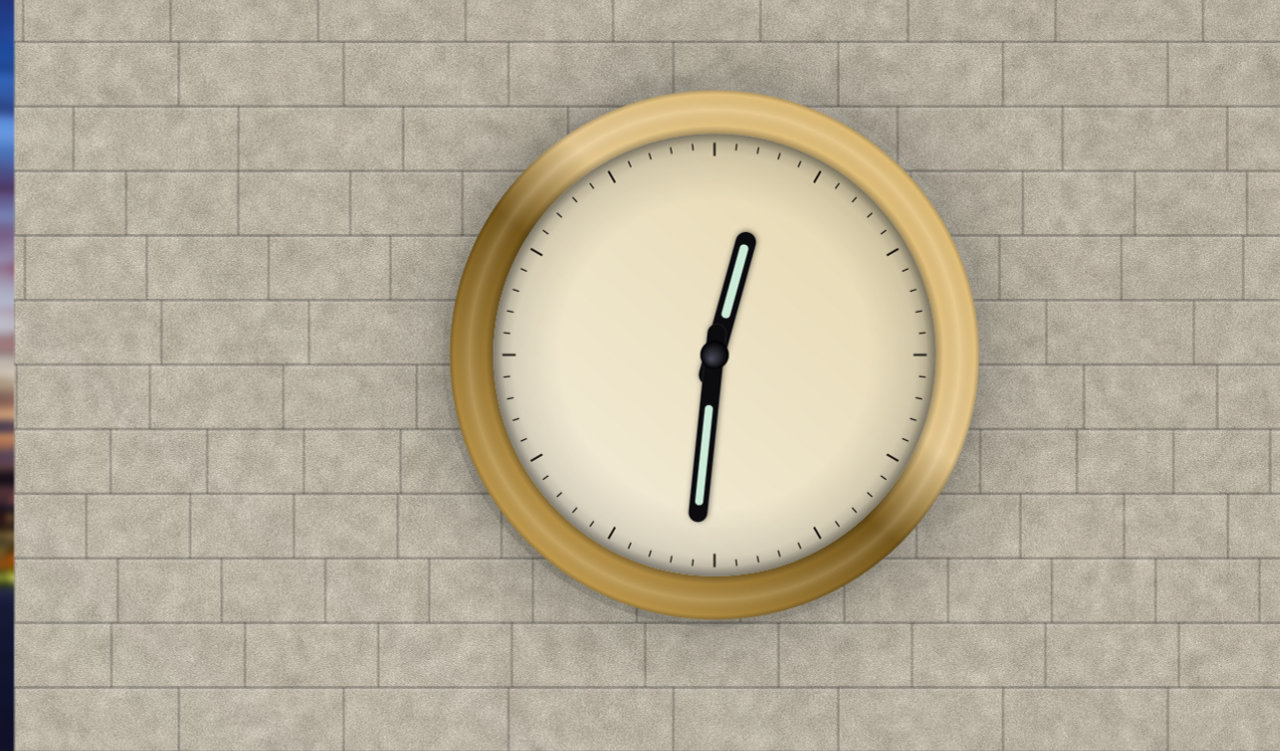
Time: 12h31
